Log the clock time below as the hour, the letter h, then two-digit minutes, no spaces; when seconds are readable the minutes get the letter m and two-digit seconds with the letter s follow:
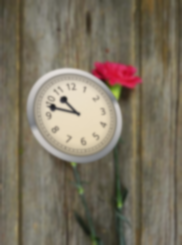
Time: 10h48
